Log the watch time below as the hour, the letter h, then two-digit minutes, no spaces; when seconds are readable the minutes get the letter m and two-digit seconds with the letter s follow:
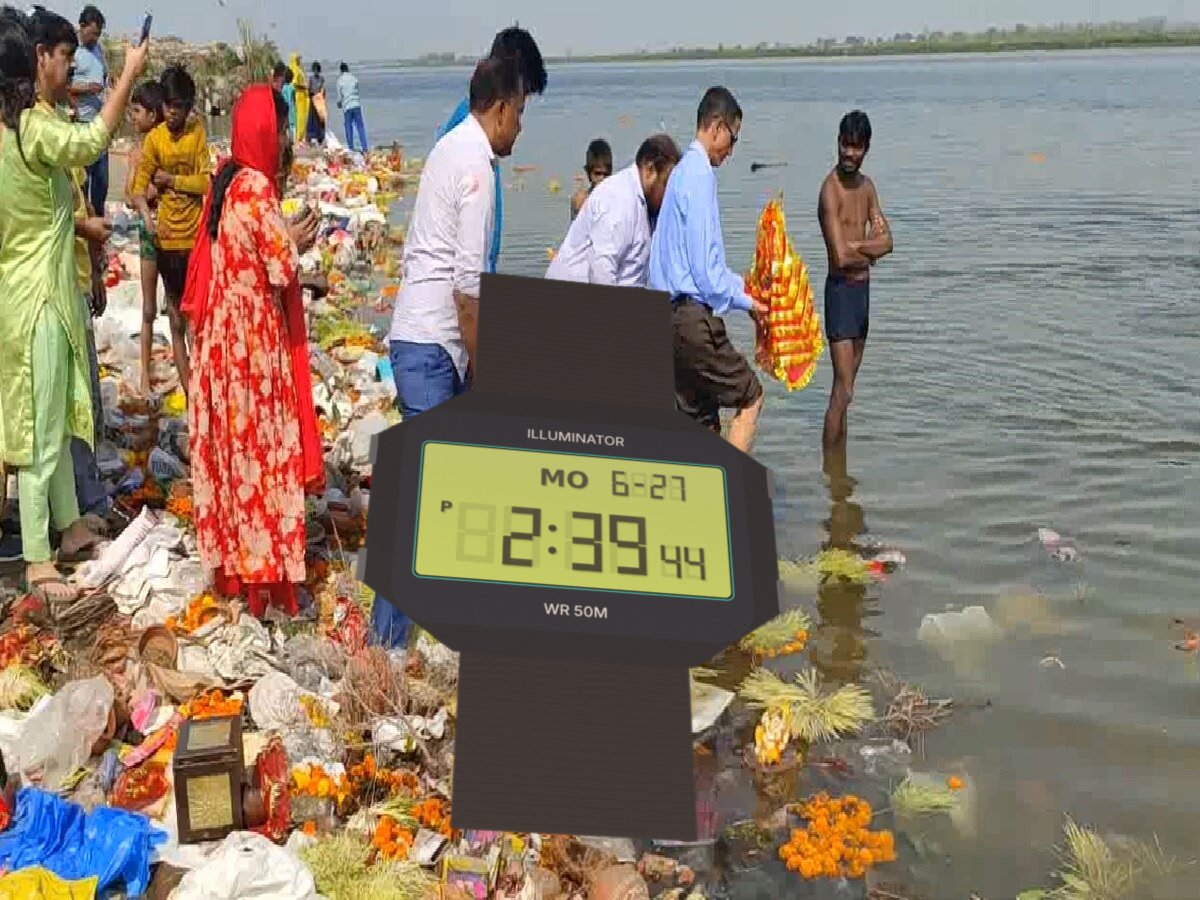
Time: 2h39m44s
